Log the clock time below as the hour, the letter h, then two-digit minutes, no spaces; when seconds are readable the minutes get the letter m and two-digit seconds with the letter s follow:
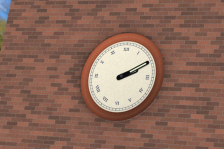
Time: 2h10
